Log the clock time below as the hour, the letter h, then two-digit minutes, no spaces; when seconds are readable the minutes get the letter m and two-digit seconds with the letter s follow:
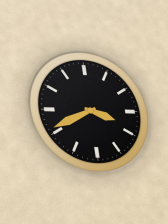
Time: 3h41
